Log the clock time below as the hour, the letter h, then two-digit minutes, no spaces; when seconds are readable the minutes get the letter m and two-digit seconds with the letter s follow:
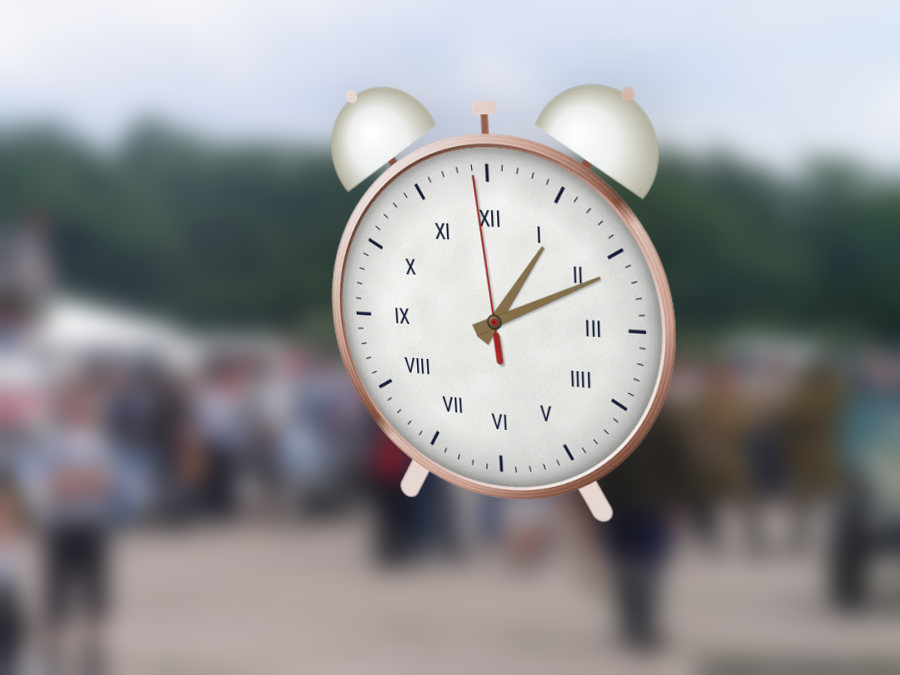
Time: 1h10m59s
